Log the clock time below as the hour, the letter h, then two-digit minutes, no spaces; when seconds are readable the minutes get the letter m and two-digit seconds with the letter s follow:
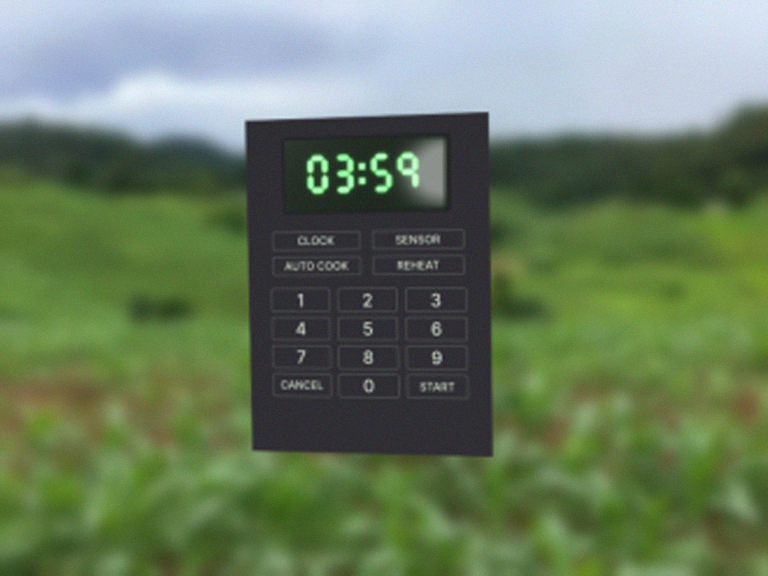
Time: 3h59
